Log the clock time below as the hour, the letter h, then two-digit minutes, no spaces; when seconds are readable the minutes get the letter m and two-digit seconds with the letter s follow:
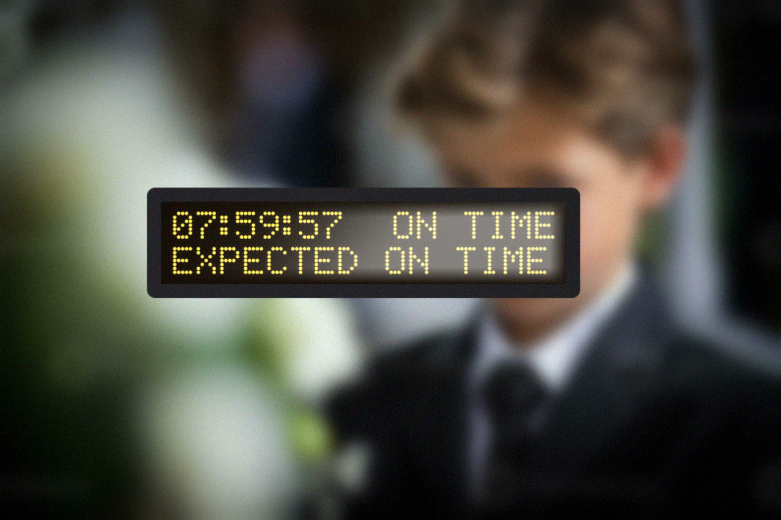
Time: 7h59m57s
